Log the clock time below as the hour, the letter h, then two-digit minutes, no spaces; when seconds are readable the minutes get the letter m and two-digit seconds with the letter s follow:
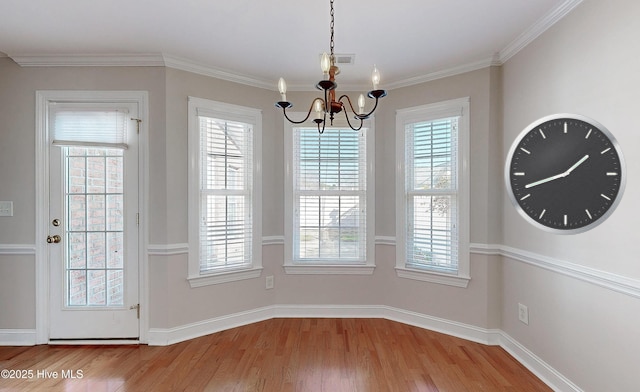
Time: 1h42
